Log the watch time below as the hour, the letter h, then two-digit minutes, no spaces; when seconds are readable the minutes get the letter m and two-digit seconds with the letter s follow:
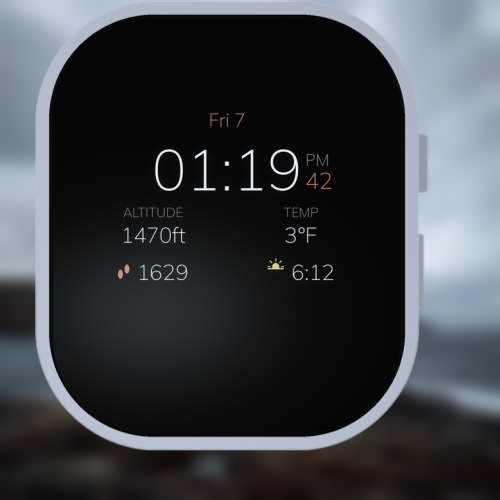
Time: 1h19m42s
